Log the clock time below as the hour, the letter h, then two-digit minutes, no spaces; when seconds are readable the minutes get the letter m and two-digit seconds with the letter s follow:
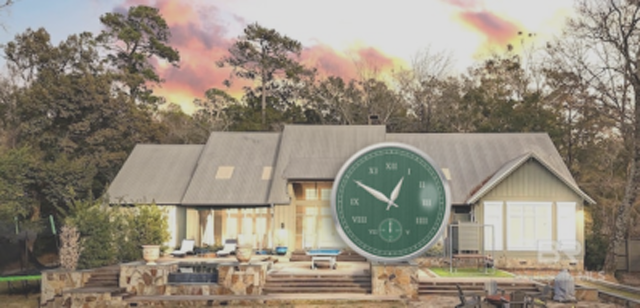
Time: 12h50
